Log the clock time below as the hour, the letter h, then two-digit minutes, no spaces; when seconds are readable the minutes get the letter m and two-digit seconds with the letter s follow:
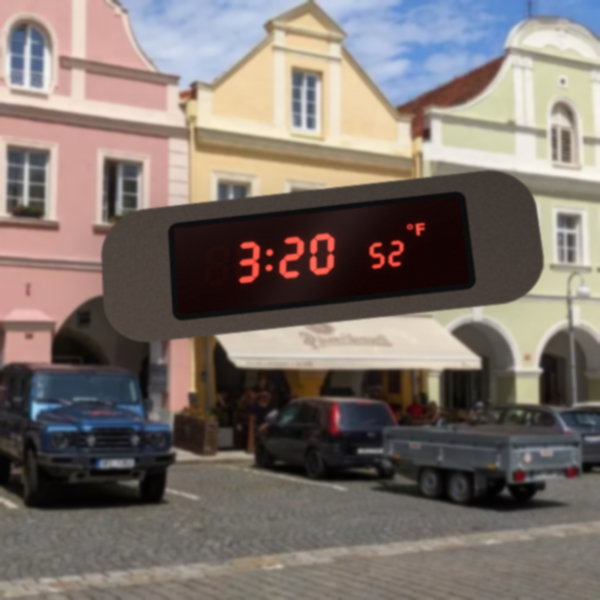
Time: 3h20
